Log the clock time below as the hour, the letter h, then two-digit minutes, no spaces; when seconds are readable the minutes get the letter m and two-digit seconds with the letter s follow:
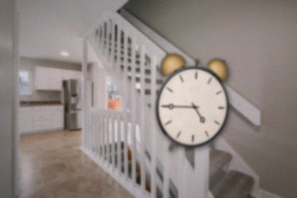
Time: 4h45
